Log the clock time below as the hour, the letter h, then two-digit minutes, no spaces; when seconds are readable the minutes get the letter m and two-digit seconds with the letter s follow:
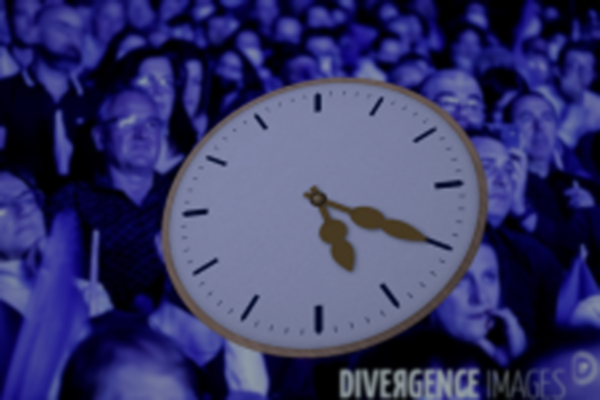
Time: 5h20
